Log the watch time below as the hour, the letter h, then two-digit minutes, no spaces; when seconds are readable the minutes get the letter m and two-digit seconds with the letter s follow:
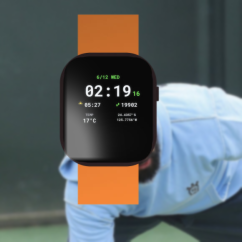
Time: 2h19
